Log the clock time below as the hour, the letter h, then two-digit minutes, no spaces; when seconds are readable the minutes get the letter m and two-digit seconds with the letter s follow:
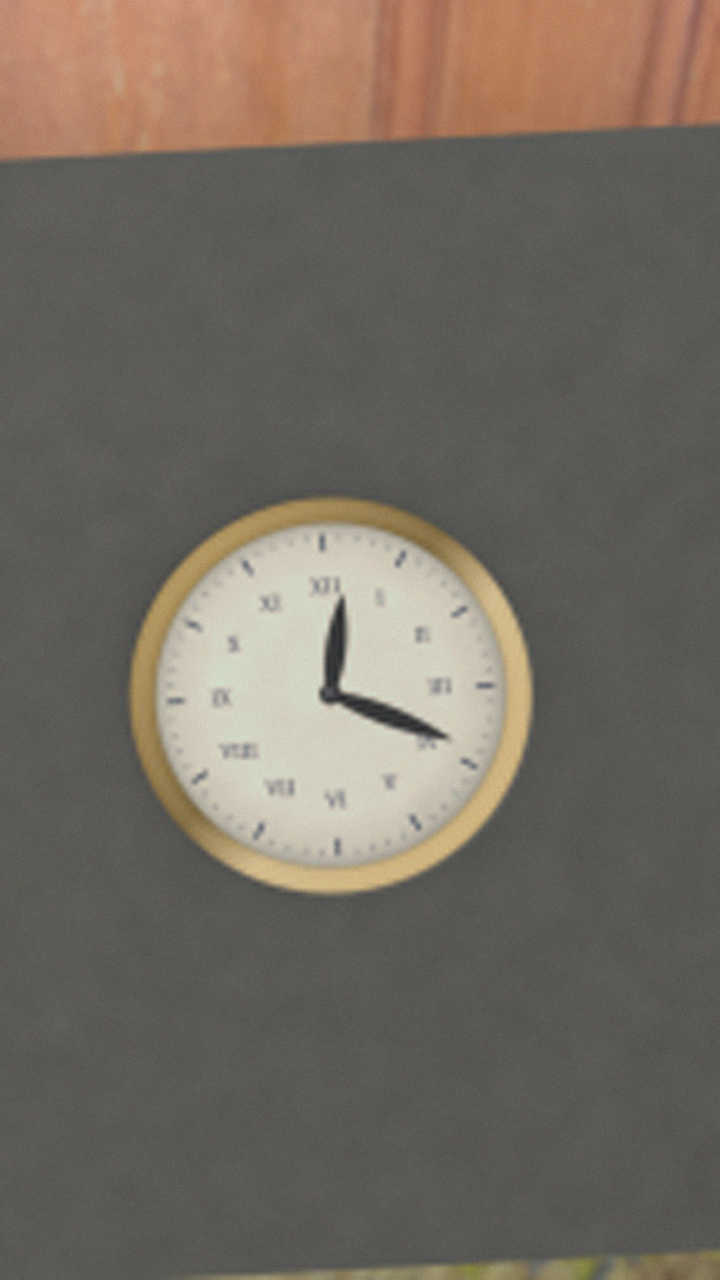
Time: 12h19
